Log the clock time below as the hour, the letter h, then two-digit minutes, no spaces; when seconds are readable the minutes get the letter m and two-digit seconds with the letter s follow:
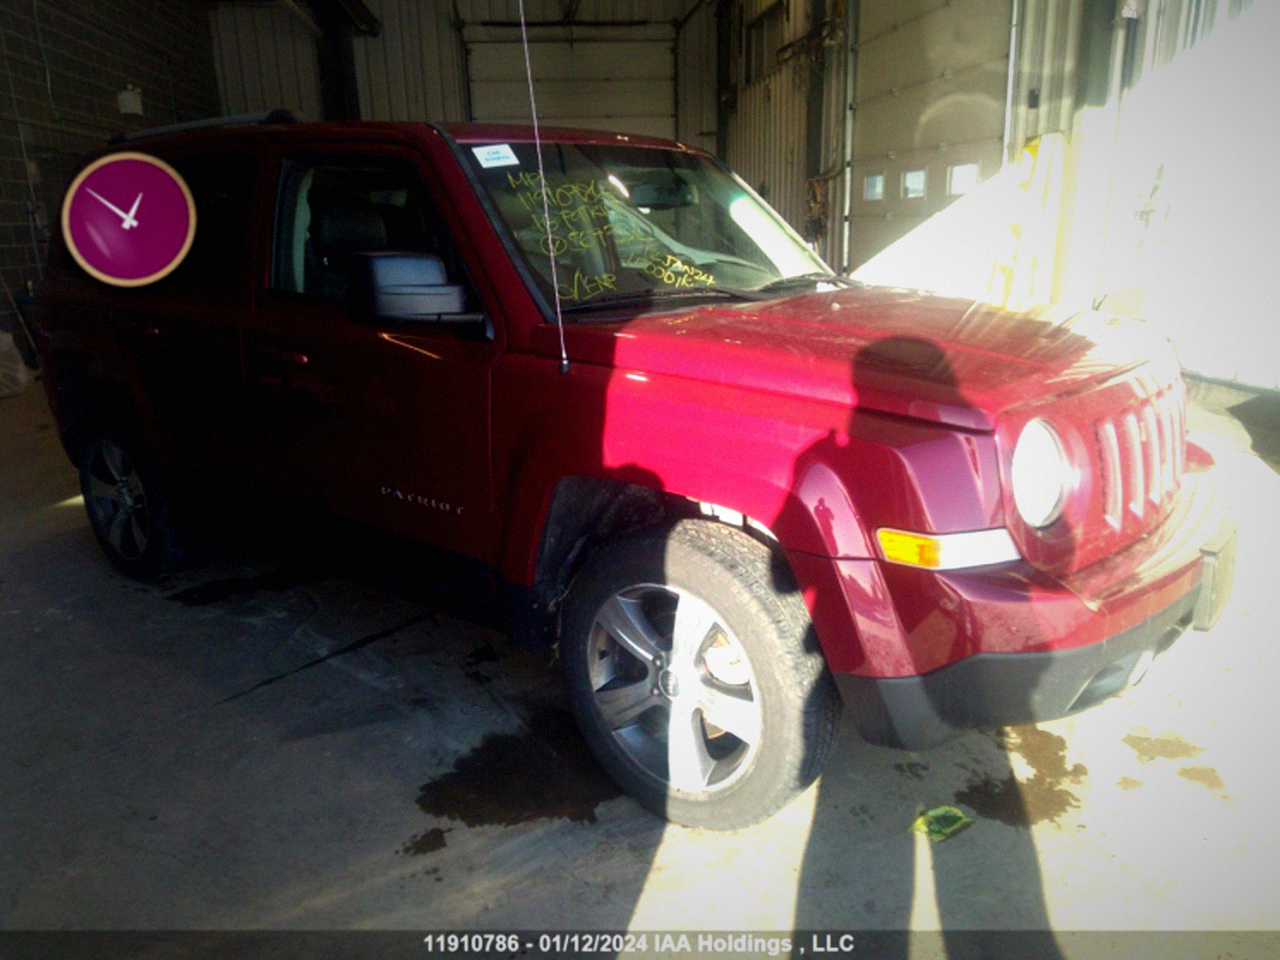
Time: 12h51
